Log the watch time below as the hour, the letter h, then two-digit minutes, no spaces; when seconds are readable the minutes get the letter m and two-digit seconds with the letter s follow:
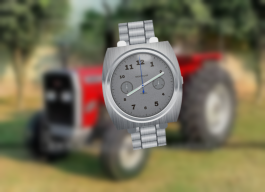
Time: 8h11
